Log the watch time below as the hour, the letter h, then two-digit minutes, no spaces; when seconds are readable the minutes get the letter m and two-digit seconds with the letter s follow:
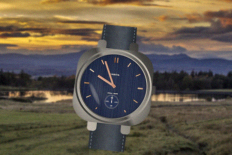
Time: 9h56
